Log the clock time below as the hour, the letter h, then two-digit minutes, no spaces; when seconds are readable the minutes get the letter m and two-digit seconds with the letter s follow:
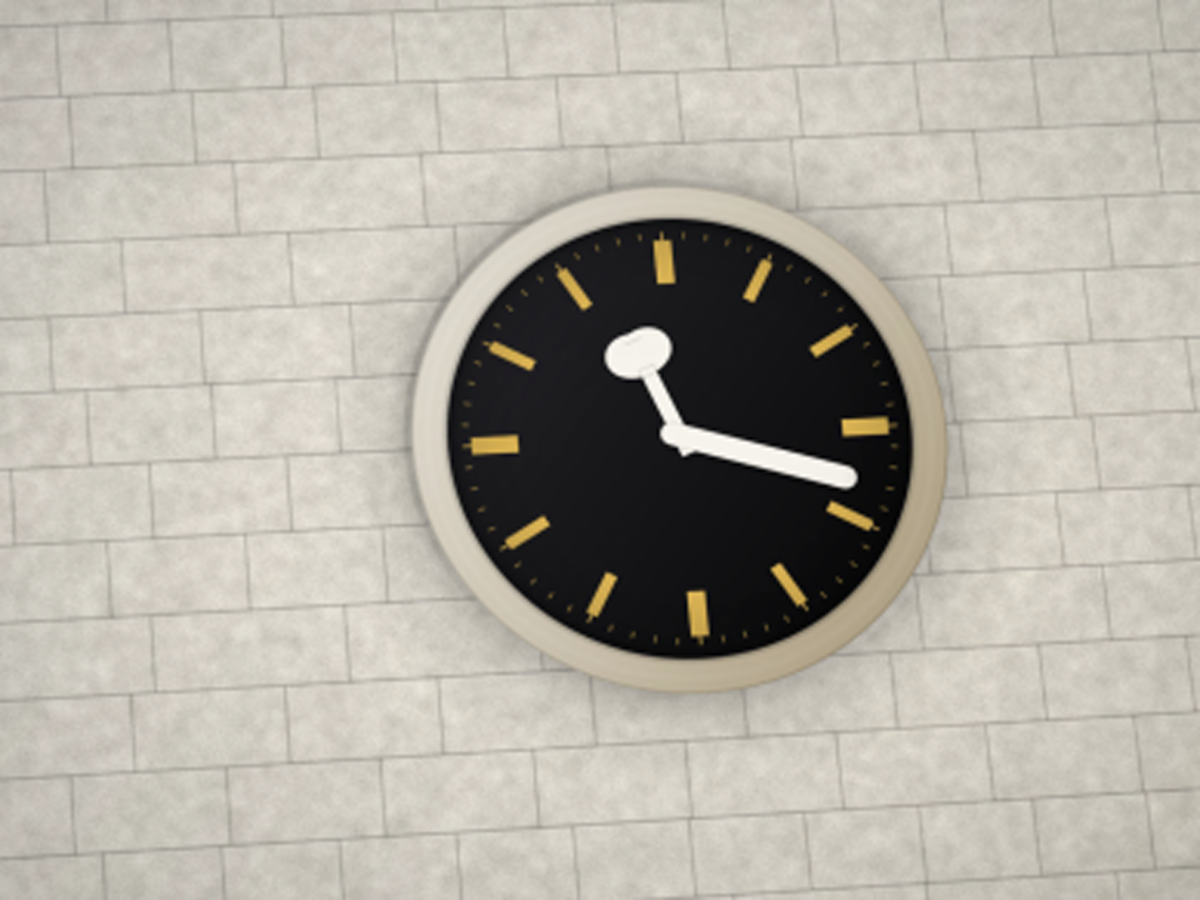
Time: 11h18
